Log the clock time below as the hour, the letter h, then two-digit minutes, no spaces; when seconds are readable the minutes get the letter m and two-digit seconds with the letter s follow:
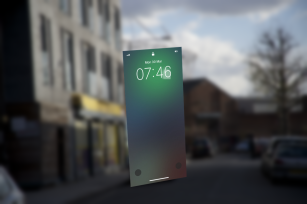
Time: 7h46
